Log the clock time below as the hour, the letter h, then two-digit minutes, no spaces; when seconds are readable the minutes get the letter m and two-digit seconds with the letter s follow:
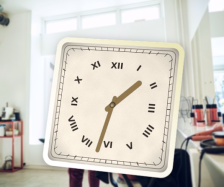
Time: 1h32
